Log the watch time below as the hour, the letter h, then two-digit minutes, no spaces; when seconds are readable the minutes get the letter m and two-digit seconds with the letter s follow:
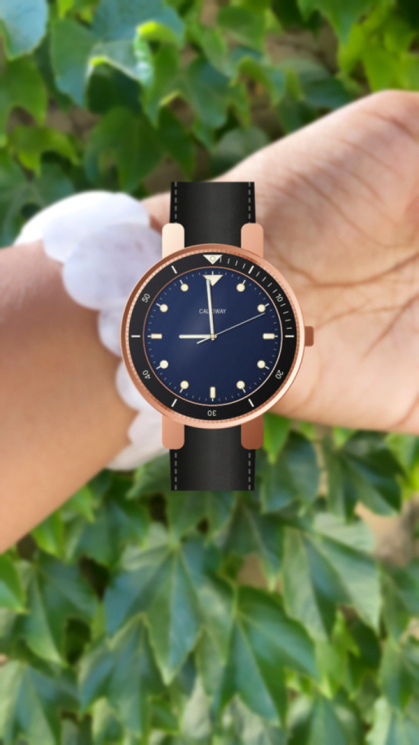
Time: 8h59m11s
